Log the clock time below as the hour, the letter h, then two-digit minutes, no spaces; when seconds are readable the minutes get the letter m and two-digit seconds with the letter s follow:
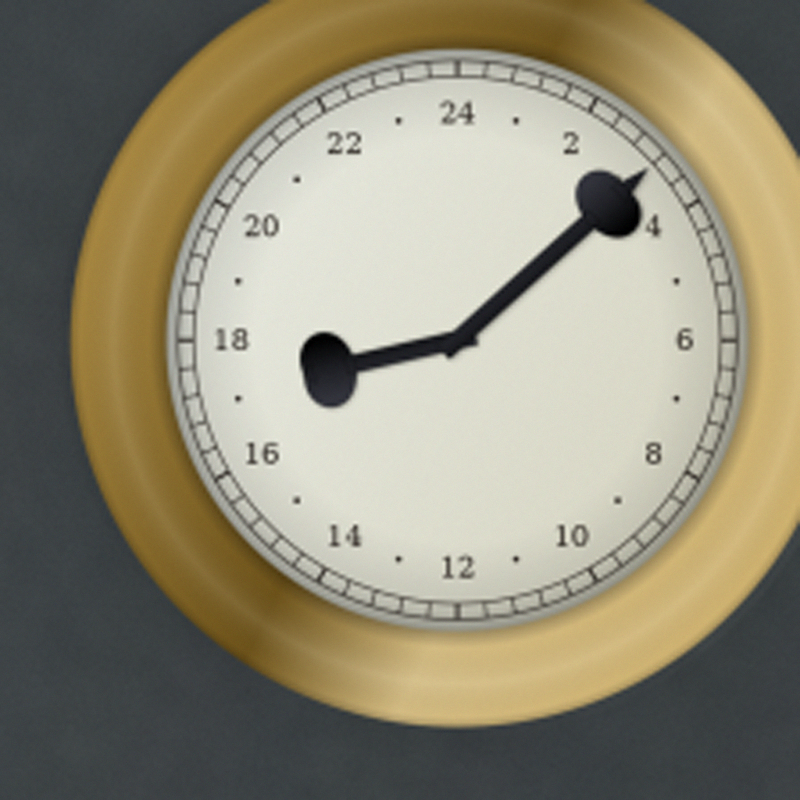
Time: 17h08
